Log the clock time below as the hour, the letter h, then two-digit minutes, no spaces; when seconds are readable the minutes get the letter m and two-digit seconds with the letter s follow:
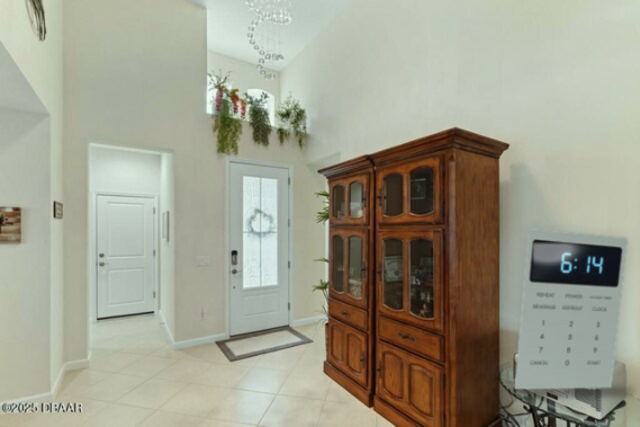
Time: 6h14
